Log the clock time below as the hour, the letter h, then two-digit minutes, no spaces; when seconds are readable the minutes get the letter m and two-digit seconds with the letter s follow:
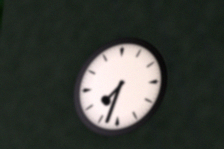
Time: 7h33
